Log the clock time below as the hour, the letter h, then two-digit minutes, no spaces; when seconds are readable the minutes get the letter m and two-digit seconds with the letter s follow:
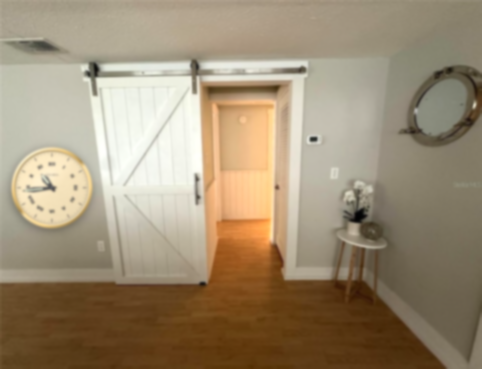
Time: 10h44
